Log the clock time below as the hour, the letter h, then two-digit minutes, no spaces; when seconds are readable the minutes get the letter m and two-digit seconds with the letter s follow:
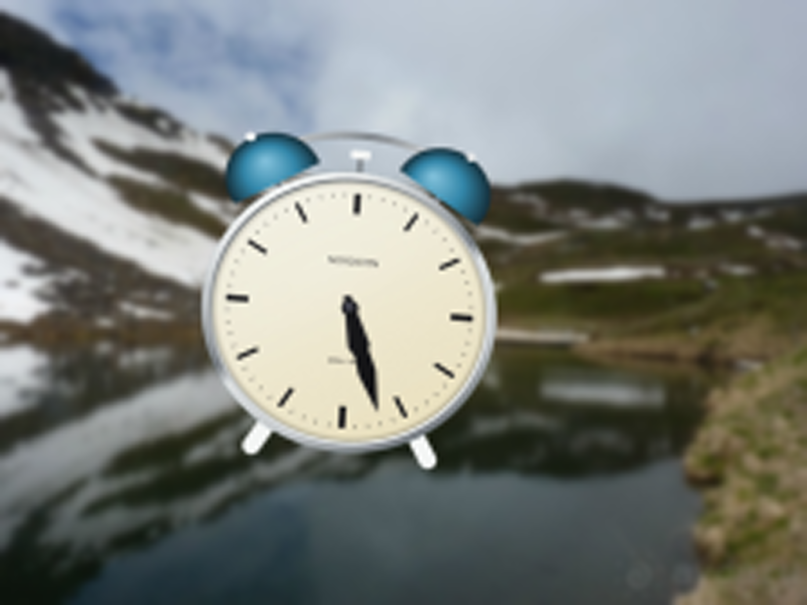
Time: 5h27
